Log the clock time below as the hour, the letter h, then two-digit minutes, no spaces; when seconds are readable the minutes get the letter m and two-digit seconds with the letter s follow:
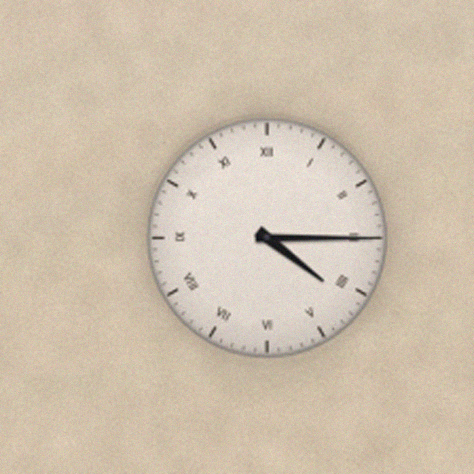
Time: 4h15
